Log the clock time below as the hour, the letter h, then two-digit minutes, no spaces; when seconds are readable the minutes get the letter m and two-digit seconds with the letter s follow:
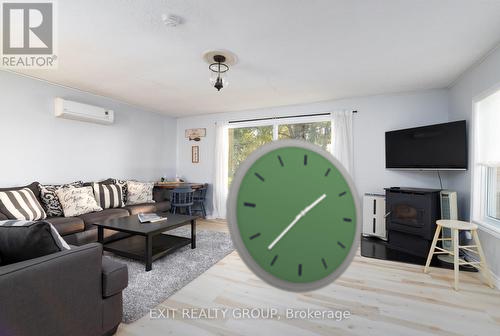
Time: 1h37
